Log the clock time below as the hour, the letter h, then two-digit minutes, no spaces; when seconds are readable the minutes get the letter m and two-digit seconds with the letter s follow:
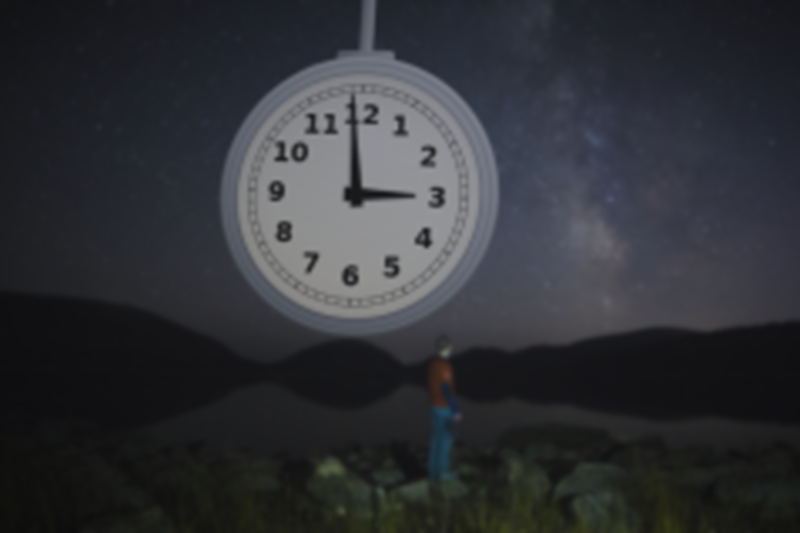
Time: 2h59
